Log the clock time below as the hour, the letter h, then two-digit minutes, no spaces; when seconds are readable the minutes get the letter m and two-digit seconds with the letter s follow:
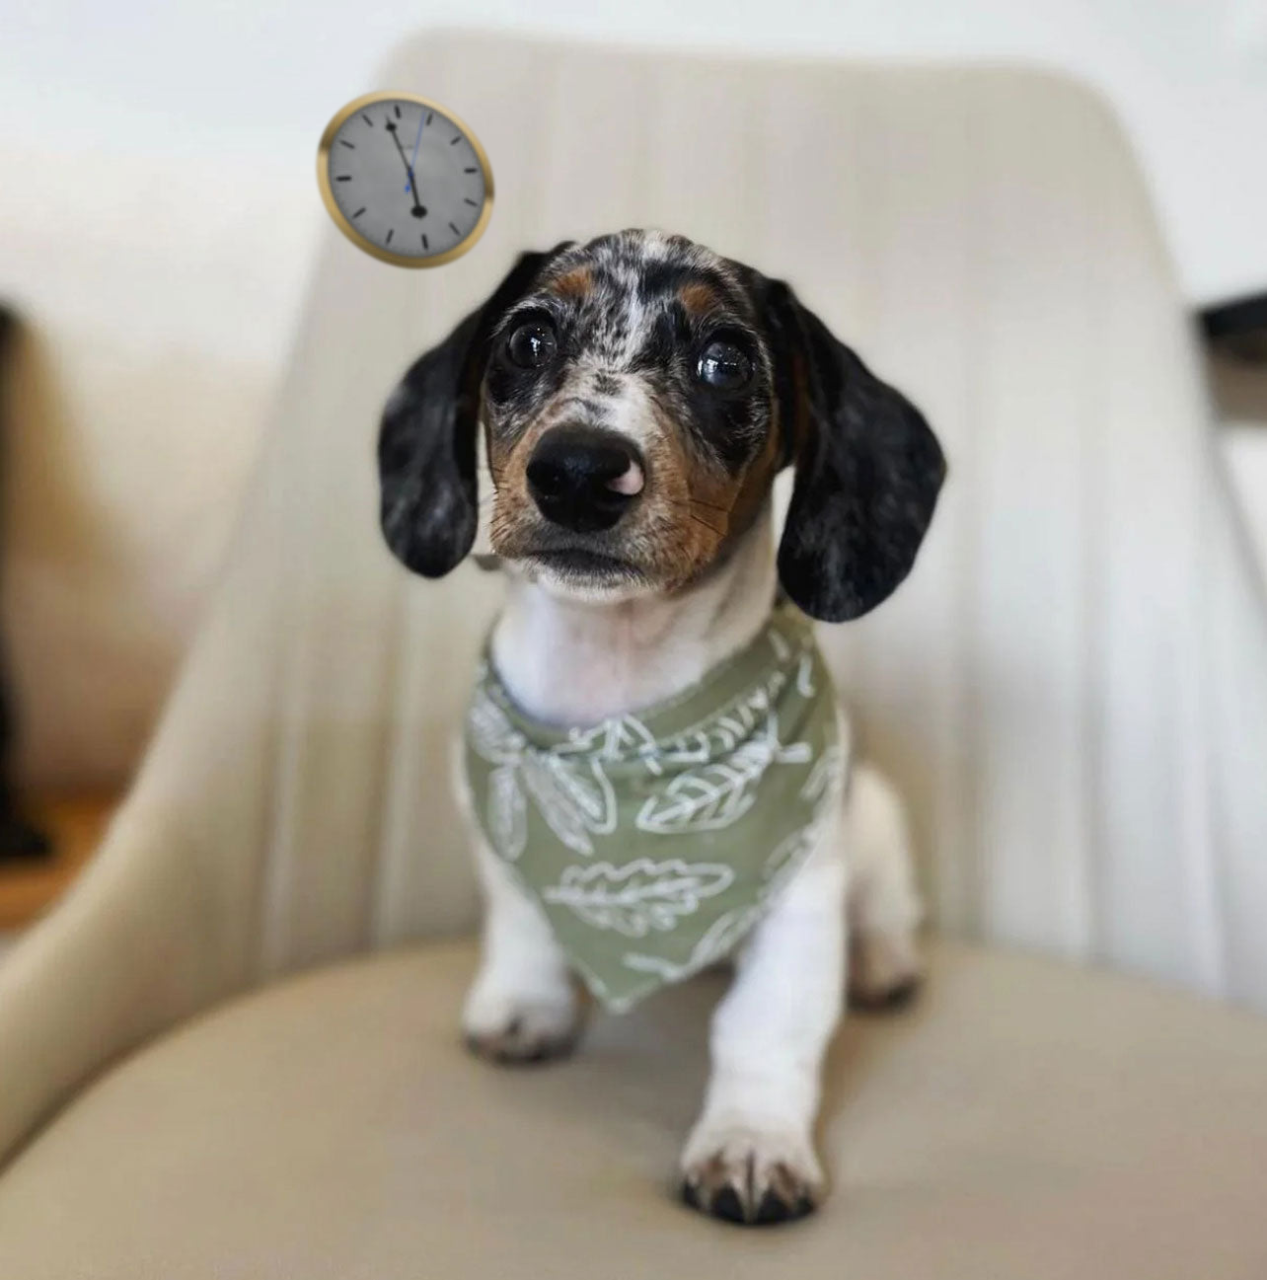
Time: 5h58m04s
